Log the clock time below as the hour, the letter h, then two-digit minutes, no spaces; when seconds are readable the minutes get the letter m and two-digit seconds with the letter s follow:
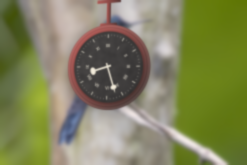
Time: 8h27
